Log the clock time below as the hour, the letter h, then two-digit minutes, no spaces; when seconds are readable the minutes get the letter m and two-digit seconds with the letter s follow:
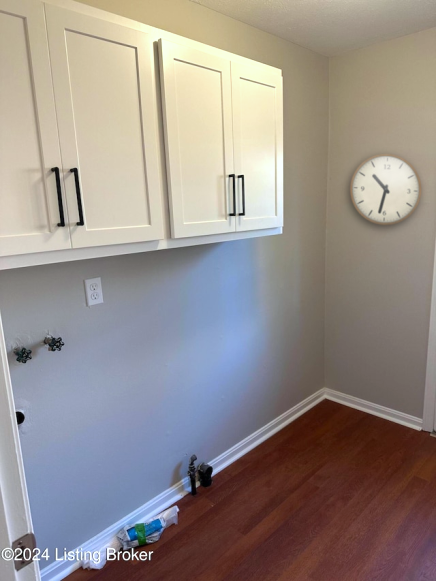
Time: 10h32
